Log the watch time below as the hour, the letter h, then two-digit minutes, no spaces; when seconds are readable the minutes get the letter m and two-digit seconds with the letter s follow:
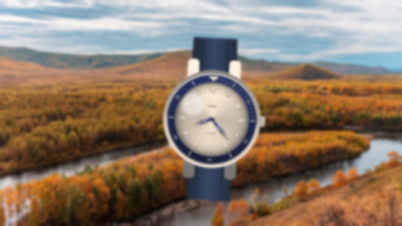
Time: 8h23
